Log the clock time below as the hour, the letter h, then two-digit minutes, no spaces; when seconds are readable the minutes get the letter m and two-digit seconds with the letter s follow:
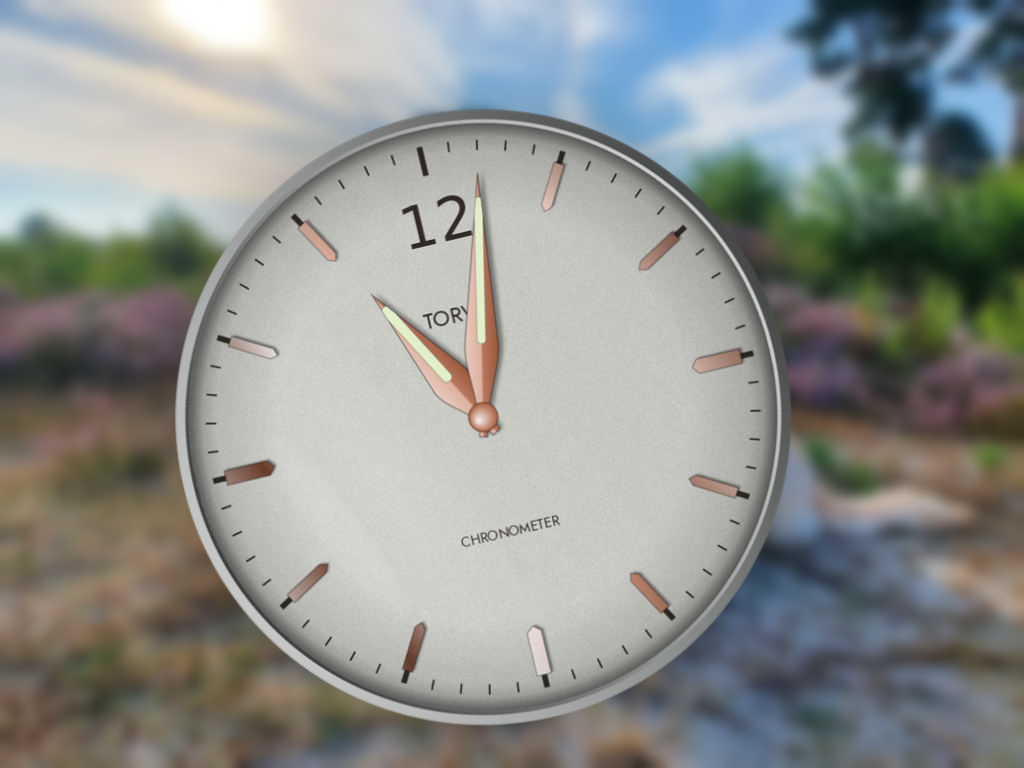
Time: 11h02
